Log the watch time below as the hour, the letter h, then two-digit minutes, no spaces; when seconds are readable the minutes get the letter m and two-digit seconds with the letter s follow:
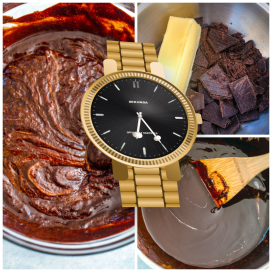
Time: 6h25
